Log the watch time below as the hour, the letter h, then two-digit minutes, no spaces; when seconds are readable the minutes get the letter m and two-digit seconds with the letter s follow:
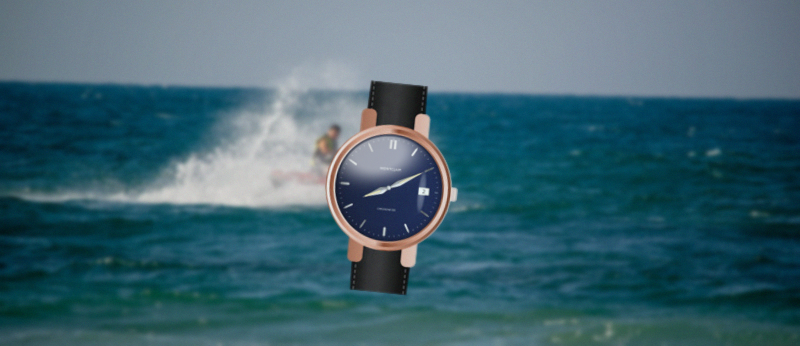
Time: 8h10
